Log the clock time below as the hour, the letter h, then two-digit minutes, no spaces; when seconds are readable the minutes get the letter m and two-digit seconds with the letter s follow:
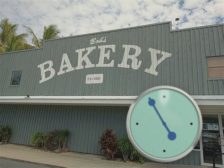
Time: 4h55
